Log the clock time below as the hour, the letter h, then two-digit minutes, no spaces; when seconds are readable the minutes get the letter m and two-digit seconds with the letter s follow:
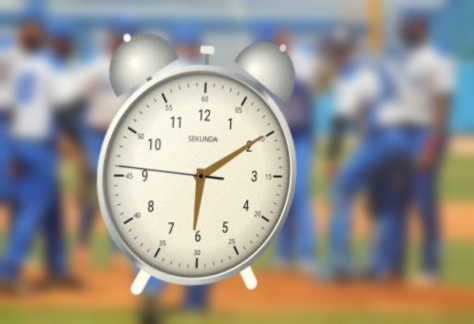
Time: 6h09m46s
